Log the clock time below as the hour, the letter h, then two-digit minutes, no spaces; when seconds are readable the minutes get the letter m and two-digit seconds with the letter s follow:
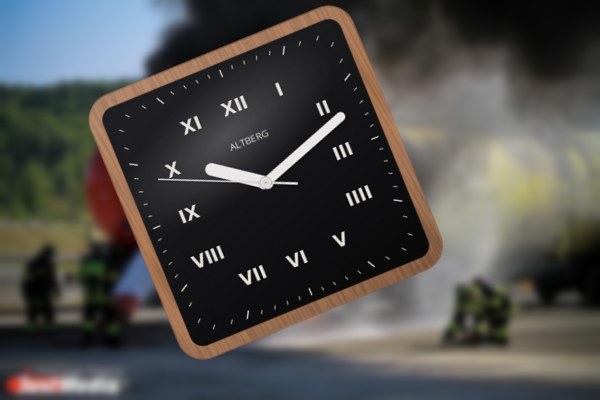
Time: 10h11m49s
